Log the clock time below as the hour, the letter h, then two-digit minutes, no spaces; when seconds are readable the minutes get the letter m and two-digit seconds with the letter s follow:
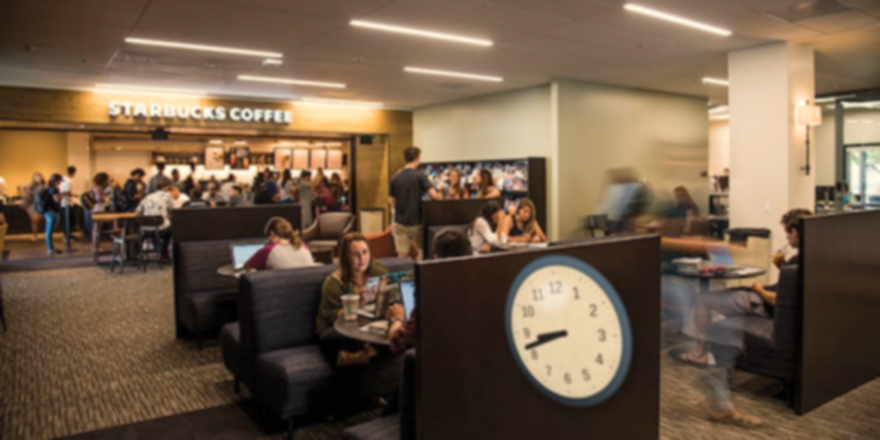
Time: 8h42
